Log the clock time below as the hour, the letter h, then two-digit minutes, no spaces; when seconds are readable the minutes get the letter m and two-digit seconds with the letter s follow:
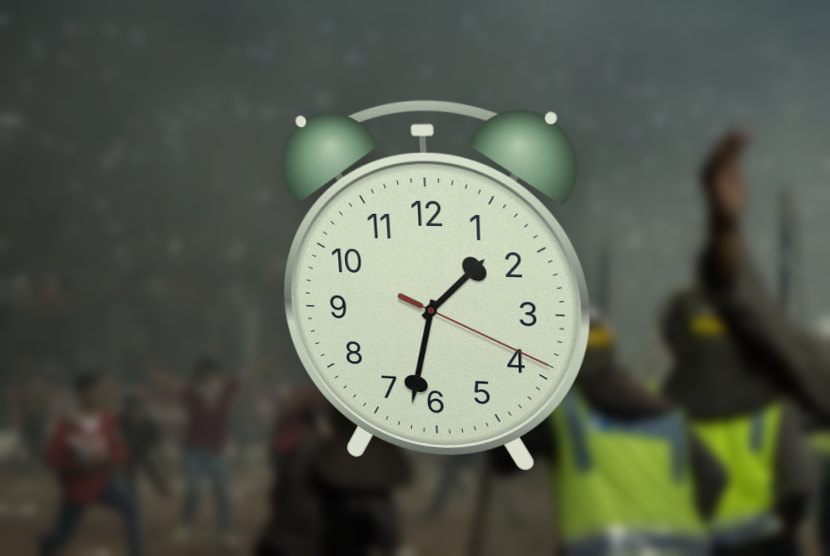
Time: 1h32m19s
